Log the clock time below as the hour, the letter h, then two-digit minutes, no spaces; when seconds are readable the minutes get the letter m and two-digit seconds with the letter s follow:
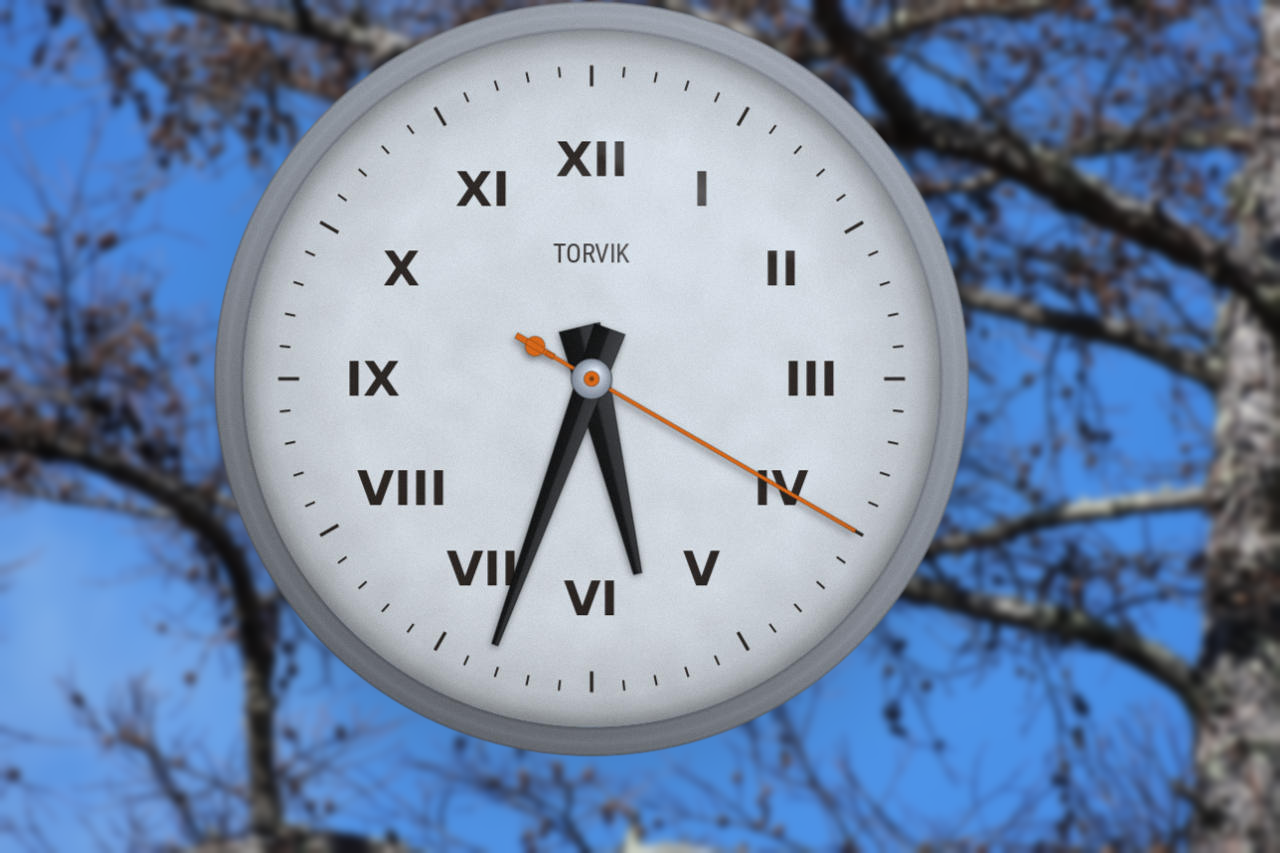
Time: 5h33m20s
